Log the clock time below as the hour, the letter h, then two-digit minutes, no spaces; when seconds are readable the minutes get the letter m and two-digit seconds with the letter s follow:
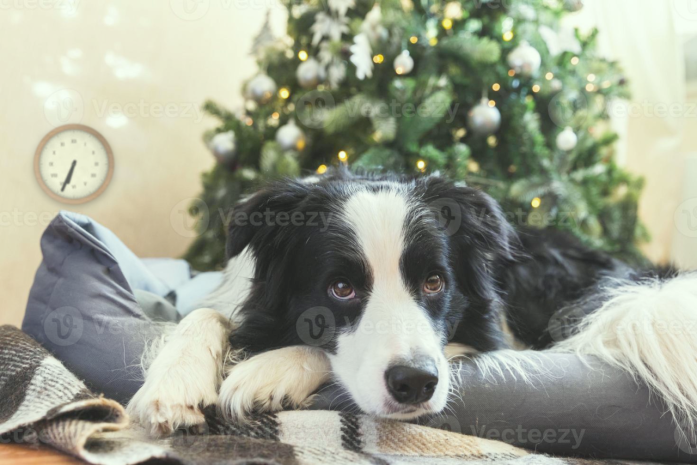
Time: 6h34
